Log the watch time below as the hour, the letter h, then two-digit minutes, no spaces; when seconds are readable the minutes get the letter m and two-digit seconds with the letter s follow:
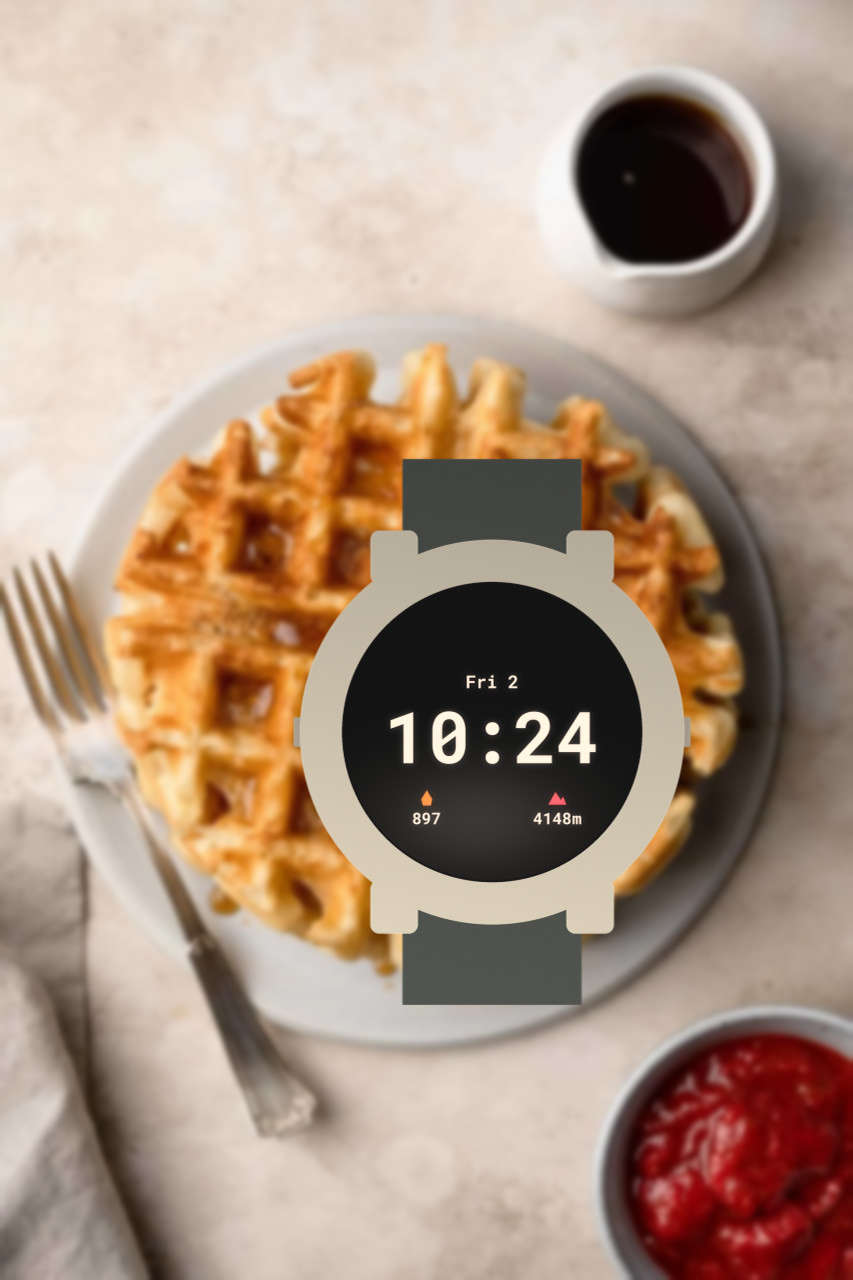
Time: 10h24
